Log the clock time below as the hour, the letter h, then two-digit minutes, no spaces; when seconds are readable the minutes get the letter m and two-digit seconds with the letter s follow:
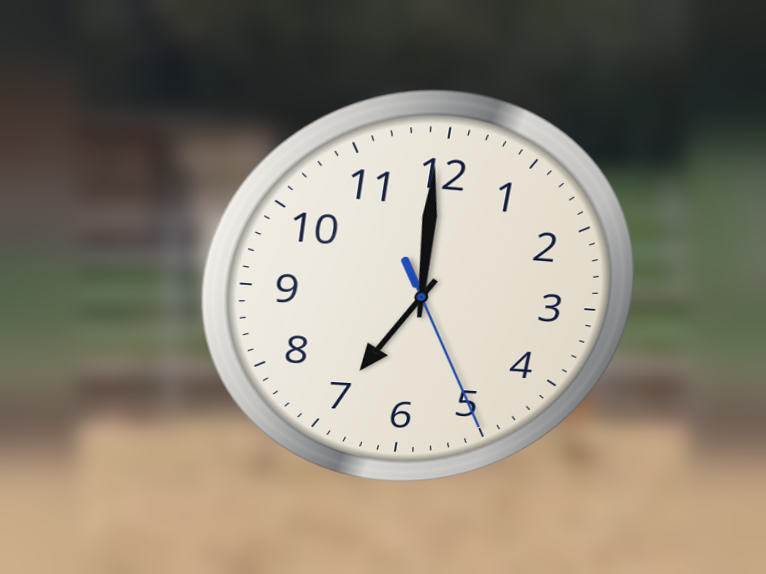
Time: 6h59m25s
